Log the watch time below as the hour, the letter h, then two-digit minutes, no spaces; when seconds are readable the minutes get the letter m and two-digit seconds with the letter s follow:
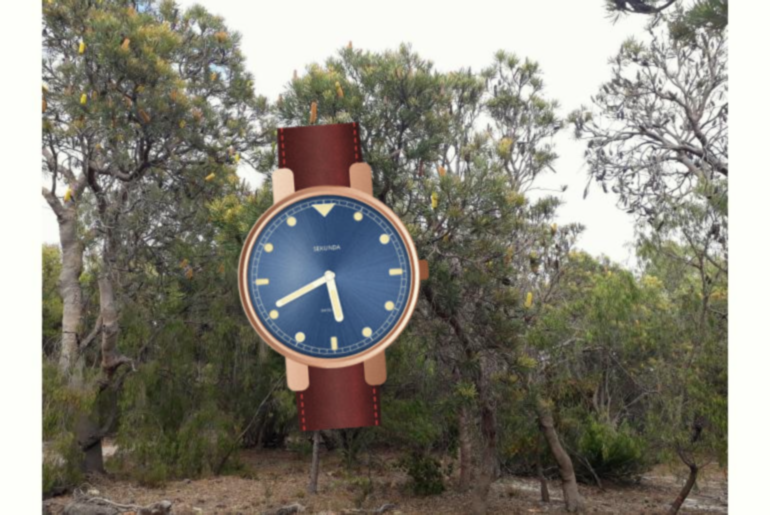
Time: 5h41
